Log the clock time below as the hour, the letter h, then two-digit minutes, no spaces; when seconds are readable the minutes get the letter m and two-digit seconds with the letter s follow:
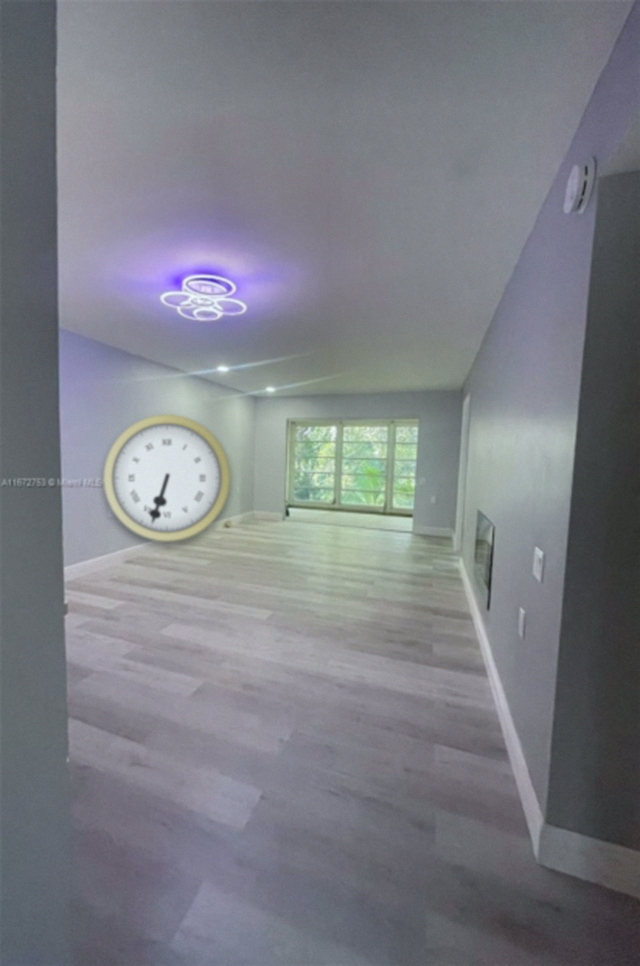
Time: 6h33
